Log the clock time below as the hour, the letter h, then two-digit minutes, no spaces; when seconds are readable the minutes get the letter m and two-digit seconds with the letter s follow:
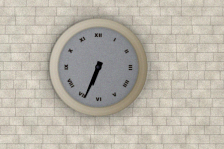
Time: 6h34
